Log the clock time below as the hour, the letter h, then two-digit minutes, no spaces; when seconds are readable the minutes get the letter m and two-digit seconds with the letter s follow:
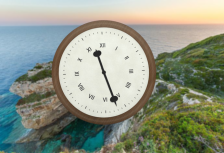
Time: 11h27
